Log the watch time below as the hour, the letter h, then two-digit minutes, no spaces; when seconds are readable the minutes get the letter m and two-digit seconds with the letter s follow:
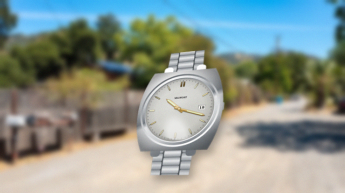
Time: 10h18
